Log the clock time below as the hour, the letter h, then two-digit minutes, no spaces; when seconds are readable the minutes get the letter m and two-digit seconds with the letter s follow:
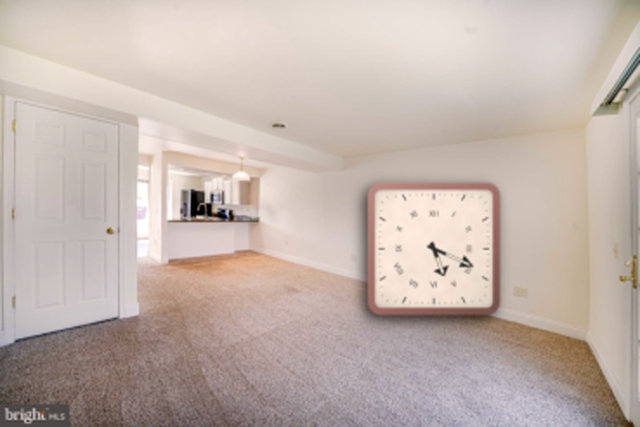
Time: 5h19
